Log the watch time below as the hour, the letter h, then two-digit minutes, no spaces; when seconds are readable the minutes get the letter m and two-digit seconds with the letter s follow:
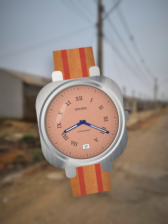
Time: 8h20
